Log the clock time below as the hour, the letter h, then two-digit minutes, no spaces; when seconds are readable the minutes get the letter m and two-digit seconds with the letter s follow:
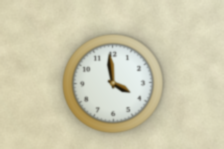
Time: 3h59
